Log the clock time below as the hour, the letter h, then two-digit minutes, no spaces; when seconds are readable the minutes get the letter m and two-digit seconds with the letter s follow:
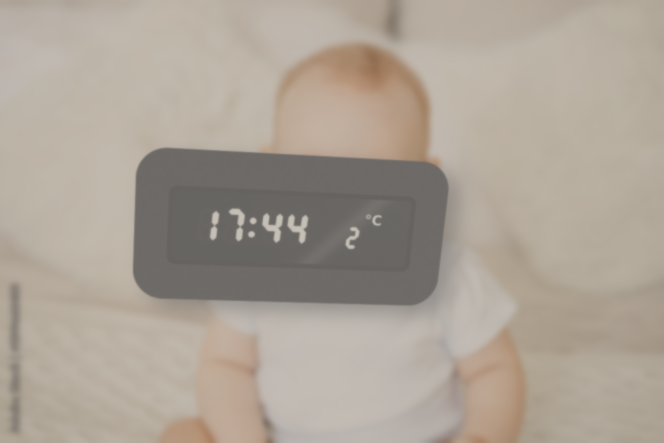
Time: 17h44
